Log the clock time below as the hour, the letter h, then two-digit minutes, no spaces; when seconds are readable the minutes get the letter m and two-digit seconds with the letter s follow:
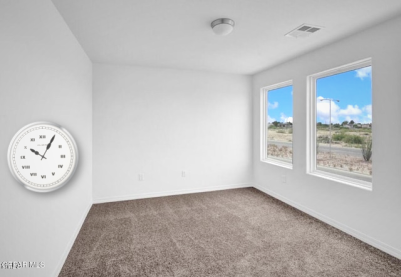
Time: 10h05
